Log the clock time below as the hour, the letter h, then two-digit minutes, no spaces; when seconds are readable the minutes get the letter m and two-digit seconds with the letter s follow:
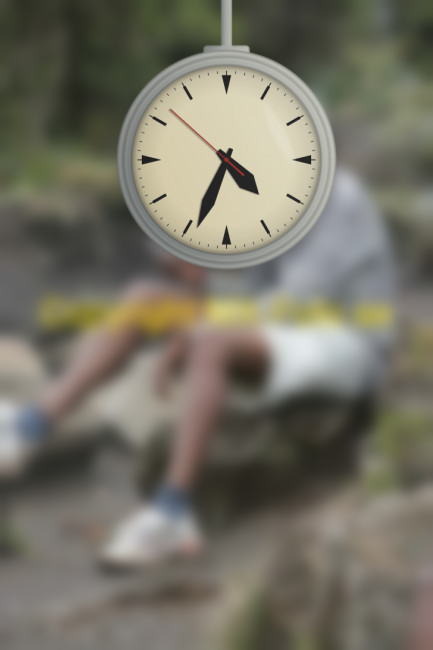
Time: 4h33m52s
